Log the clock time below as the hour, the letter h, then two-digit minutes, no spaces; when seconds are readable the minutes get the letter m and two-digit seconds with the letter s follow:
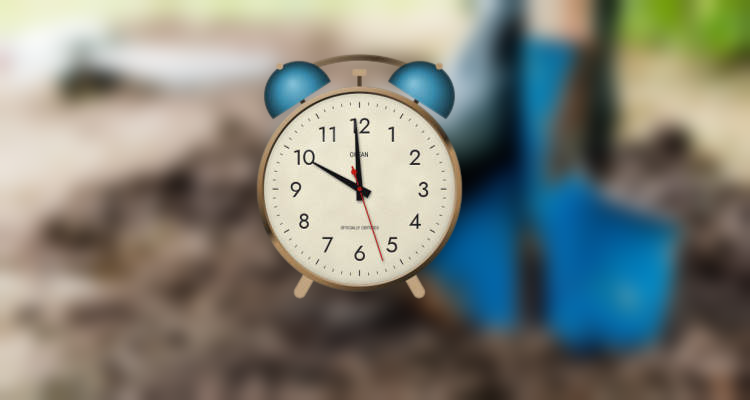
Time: 9h59m27s
